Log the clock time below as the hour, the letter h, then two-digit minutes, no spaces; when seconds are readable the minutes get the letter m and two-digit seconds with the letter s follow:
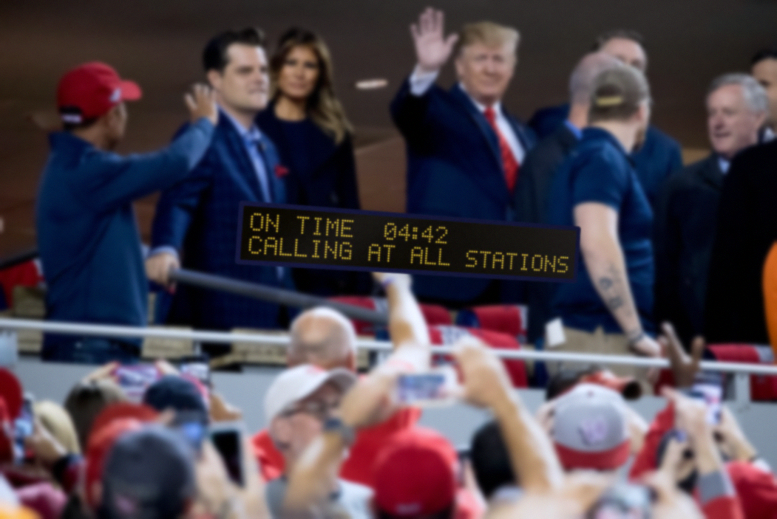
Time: 4h42
